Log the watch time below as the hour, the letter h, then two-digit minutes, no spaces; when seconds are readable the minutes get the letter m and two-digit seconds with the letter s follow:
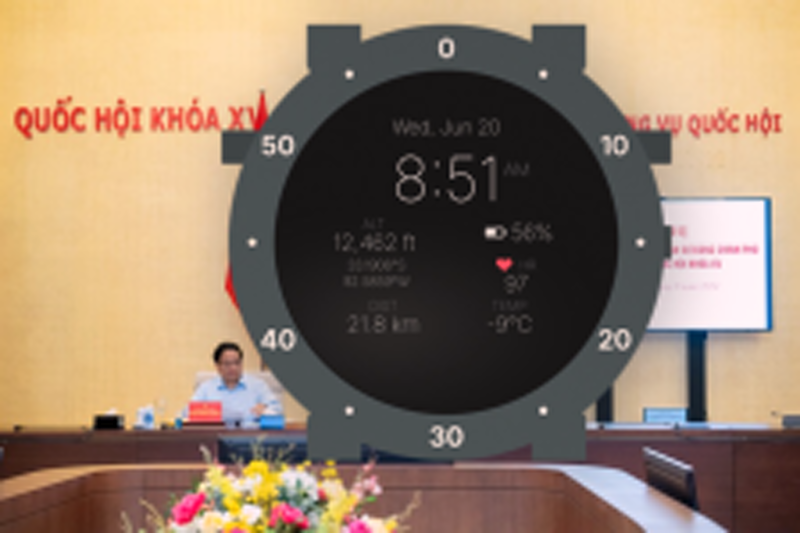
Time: 8h51
